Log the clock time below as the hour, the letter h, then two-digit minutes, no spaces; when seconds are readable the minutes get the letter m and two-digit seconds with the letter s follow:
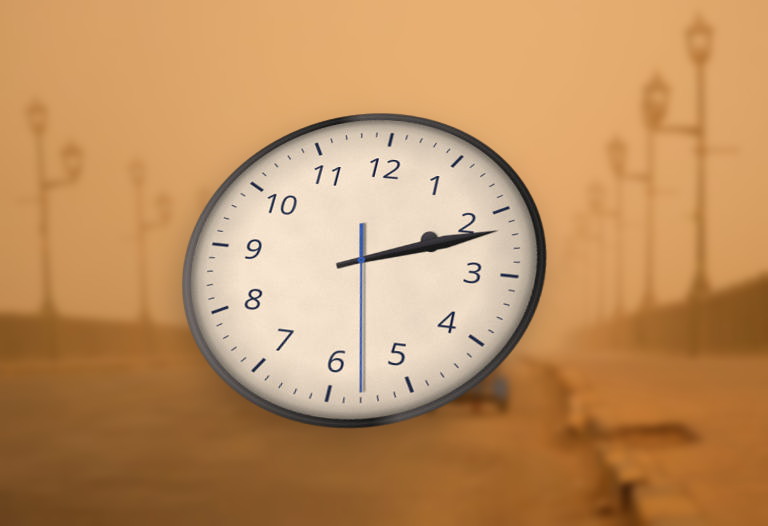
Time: 2h11m28s
